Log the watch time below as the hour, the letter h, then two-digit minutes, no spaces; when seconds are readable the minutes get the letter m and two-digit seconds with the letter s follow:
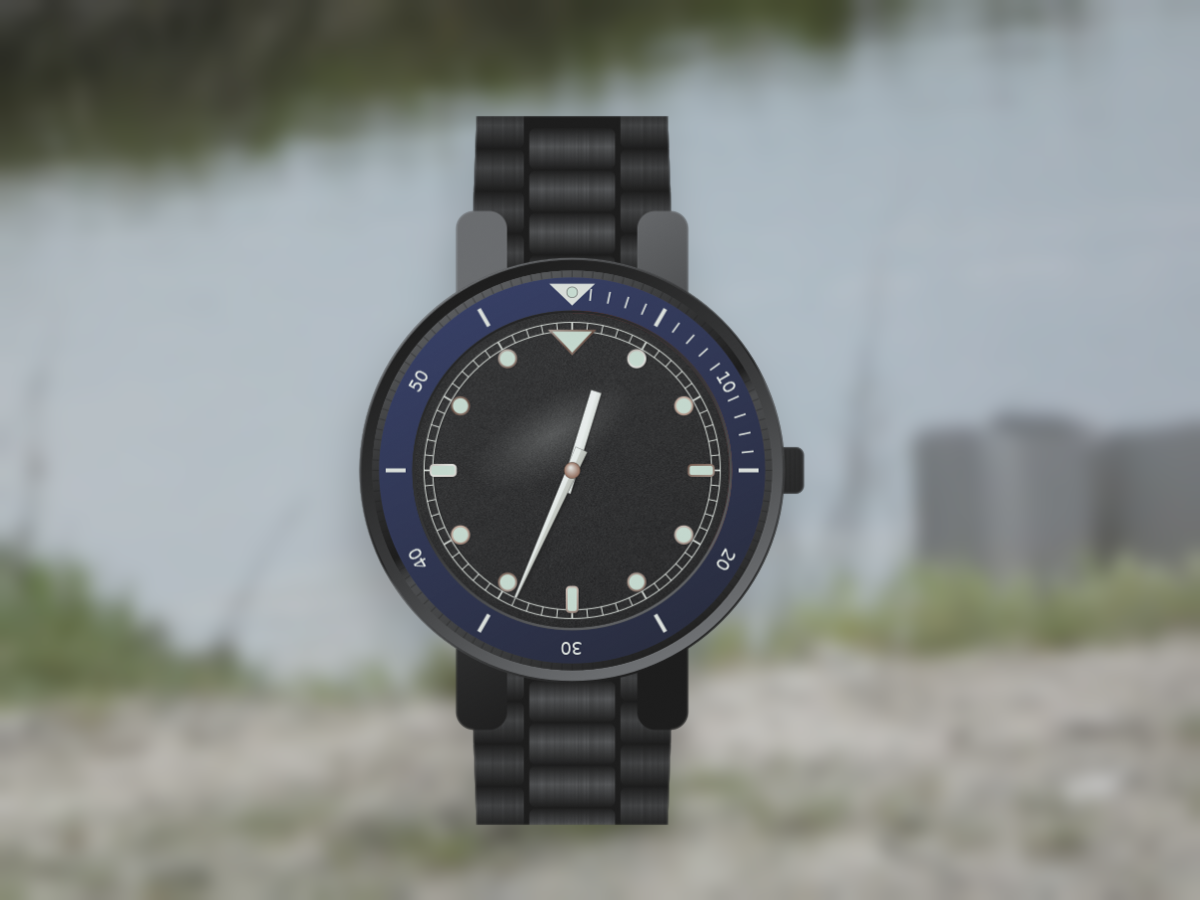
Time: 12h34
